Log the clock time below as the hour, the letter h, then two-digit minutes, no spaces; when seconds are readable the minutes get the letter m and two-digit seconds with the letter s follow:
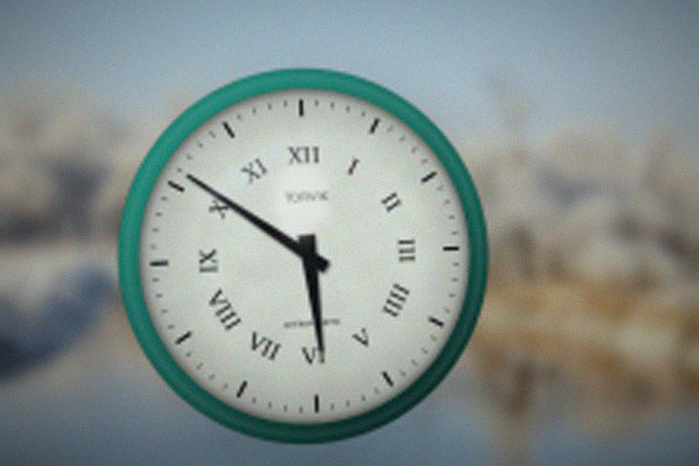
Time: 5h51
